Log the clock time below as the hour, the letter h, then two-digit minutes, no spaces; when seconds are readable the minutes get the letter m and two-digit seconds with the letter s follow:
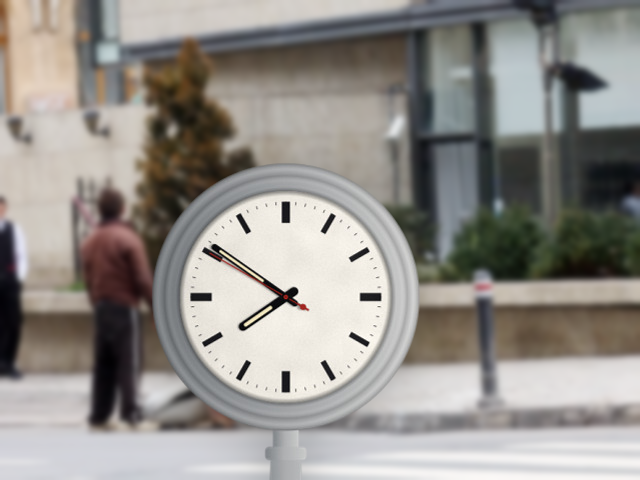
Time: 7h50m50s
